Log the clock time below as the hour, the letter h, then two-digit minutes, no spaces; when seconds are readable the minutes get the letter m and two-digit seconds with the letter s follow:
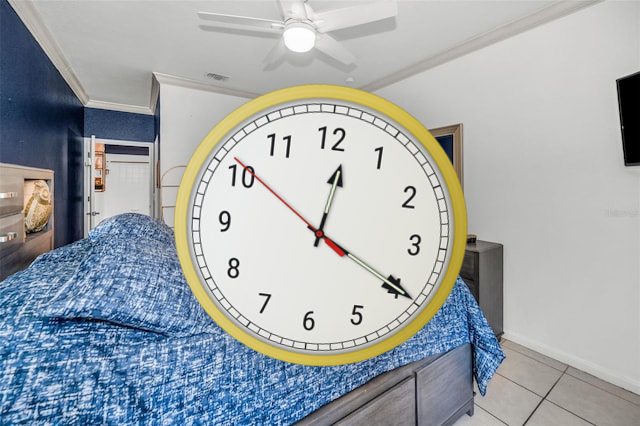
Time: 12h19m51s
